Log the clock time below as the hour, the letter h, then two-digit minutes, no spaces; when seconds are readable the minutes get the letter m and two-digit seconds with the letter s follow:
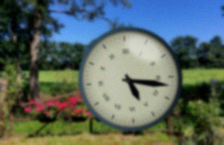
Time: 5h17
